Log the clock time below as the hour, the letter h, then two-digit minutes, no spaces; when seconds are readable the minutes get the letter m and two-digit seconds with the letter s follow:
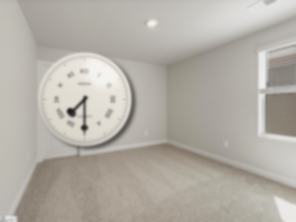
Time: 7h30
